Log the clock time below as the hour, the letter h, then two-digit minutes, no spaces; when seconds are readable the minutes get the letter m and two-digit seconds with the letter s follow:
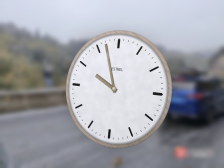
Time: 9h57
